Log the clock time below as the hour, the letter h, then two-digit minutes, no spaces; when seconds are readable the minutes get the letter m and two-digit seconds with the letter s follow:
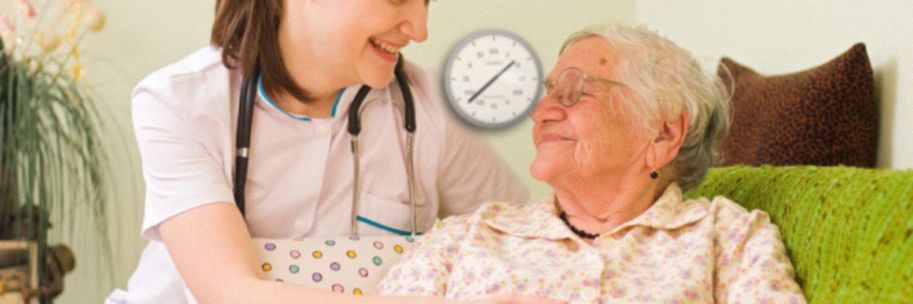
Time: 1h38
